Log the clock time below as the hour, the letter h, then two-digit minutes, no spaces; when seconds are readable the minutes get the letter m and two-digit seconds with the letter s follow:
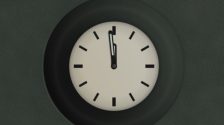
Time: 11h59
